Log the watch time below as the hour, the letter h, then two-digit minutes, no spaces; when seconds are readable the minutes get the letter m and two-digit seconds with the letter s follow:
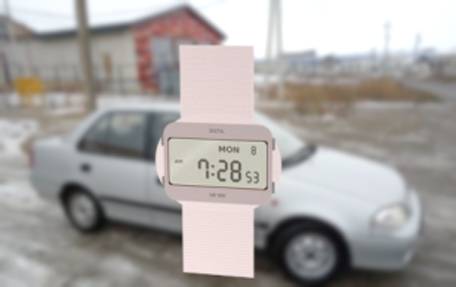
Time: 7h28m53s
